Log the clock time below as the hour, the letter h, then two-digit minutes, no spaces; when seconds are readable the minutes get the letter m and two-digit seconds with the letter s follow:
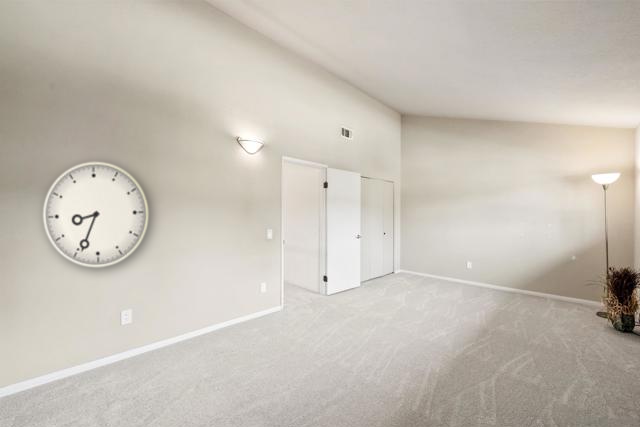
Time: 8h34
